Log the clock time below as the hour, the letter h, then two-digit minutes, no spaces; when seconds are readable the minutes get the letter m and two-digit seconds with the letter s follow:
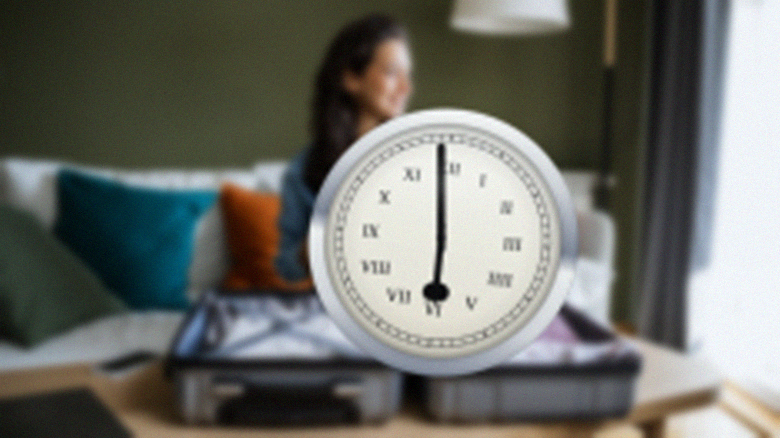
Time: 5h59
